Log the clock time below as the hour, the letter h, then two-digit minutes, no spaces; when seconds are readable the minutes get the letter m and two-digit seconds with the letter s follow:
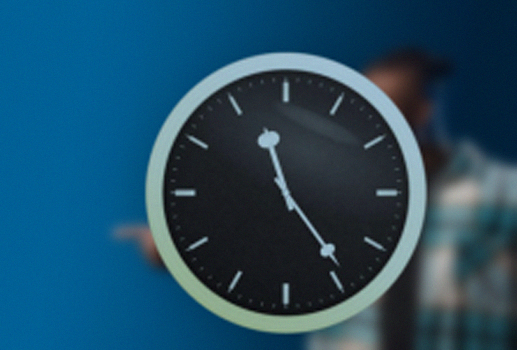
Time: 11h24
